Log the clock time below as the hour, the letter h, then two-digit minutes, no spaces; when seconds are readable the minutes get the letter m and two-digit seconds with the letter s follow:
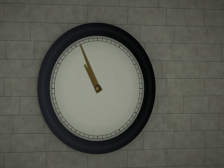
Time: 10h56
